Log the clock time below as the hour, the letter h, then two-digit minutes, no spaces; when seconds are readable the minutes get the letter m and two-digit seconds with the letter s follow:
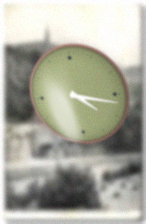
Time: 4h17
